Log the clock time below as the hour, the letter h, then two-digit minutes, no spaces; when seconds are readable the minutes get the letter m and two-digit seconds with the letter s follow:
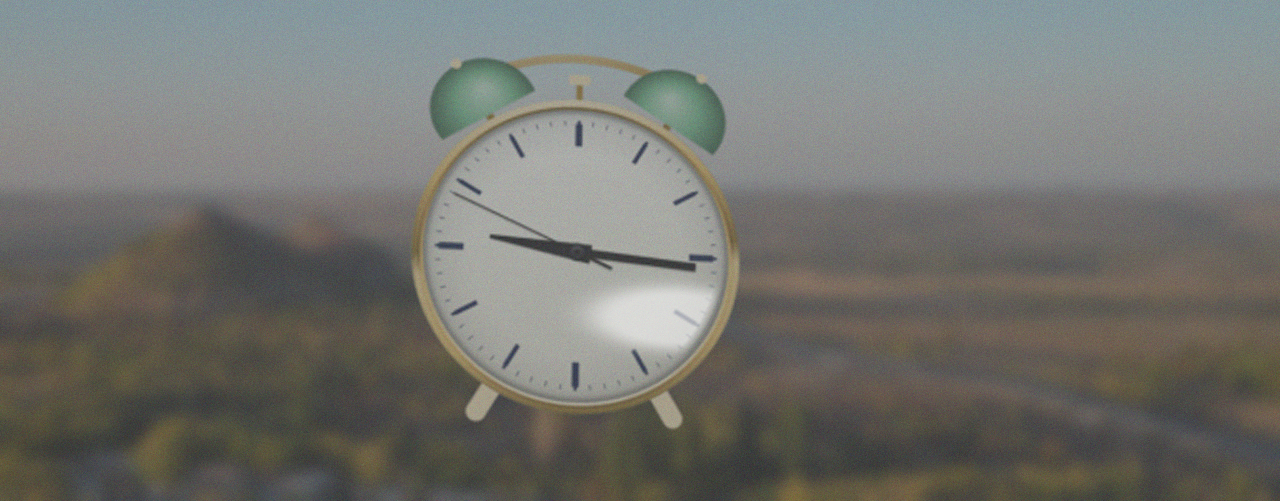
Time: 9h15m49s
